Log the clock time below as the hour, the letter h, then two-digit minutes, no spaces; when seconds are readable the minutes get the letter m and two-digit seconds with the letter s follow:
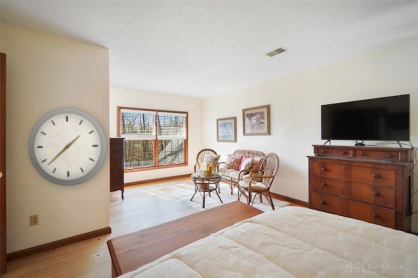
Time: 1h38
